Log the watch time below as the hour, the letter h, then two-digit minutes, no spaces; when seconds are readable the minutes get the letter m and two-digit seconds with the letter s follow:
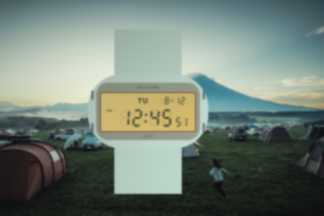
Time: 12h45
